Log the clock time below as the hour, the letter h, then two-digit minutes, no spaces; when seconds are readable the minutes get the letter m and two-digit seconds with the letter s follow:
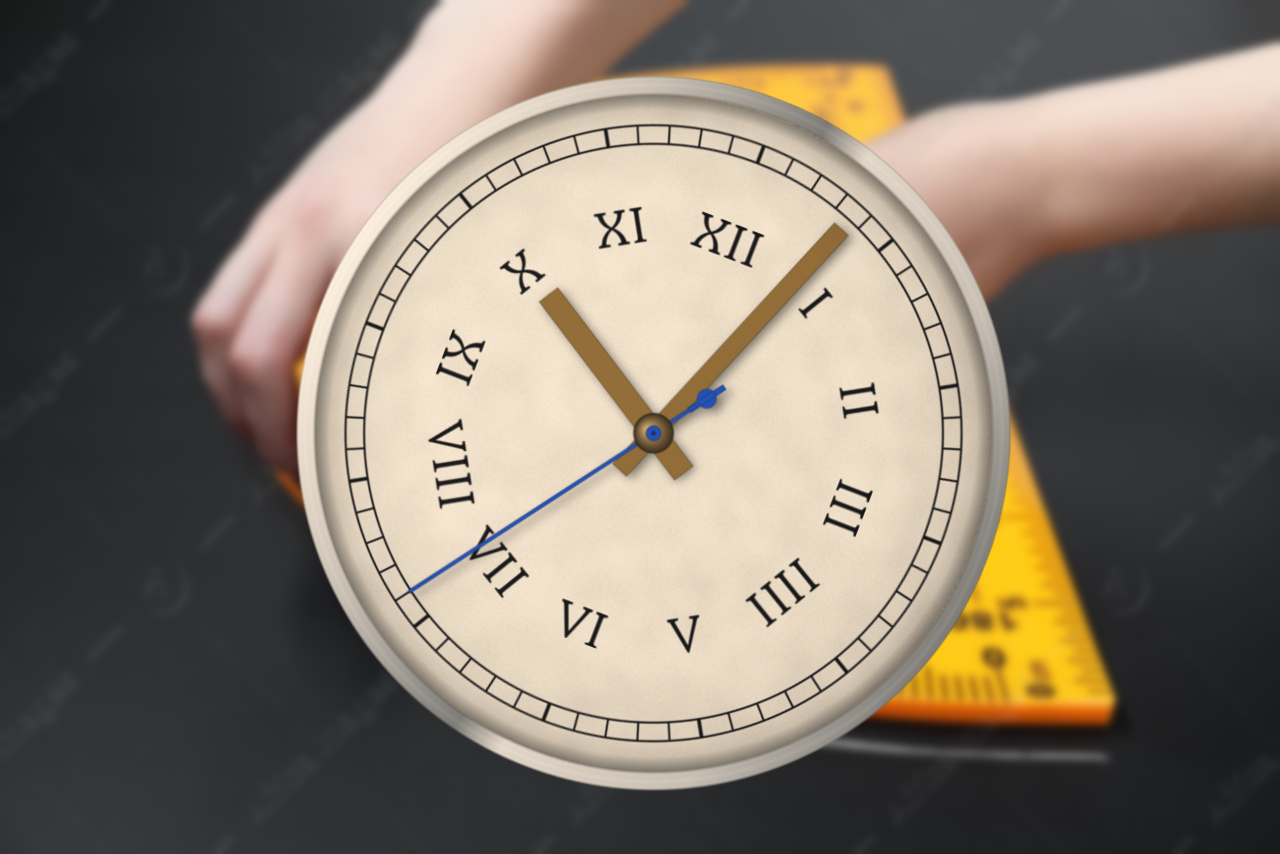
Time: 10h03m36s
